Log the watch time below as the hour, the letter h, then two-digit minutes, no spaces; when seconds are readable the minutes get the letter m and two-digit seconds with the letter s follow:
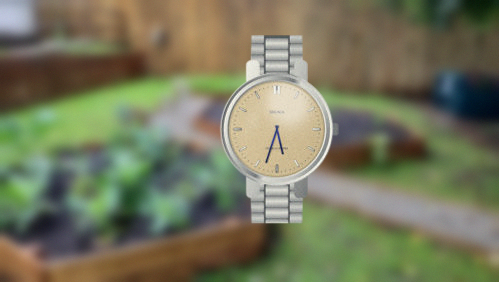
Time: 5h33
